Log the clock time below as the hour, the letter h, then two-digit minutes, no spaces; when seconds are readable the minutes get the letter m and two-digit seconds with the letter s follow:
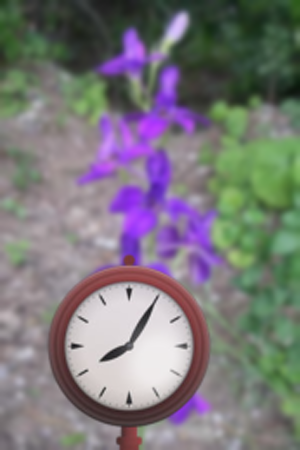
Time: 8h05
